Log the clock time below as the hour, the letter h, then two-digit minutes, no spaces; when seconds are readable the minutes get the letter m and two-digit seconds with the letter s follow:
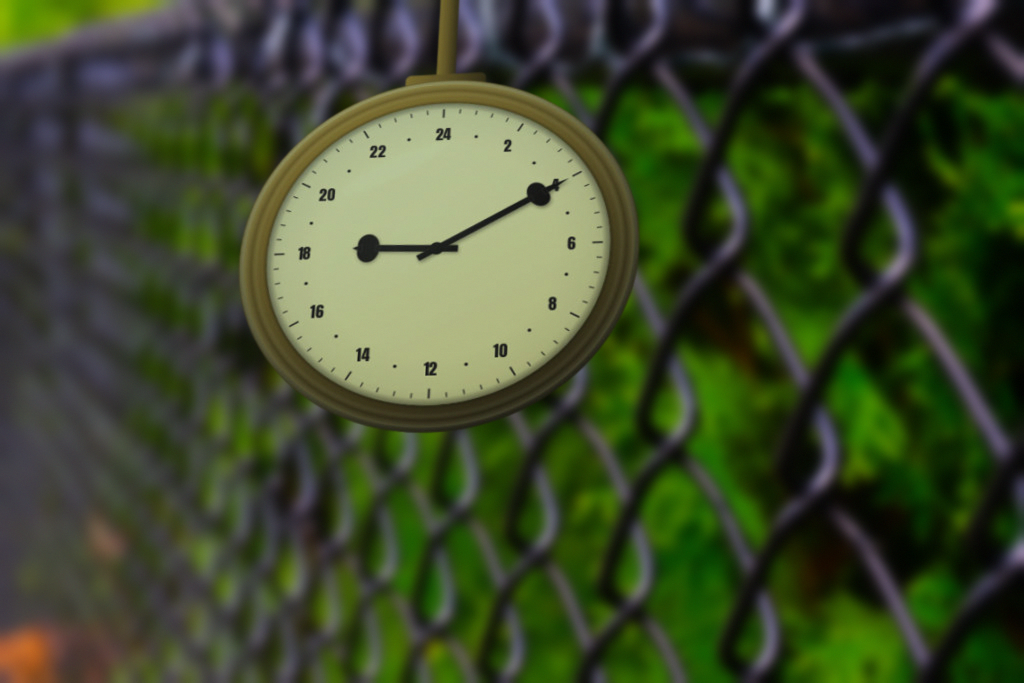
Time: 18h10
